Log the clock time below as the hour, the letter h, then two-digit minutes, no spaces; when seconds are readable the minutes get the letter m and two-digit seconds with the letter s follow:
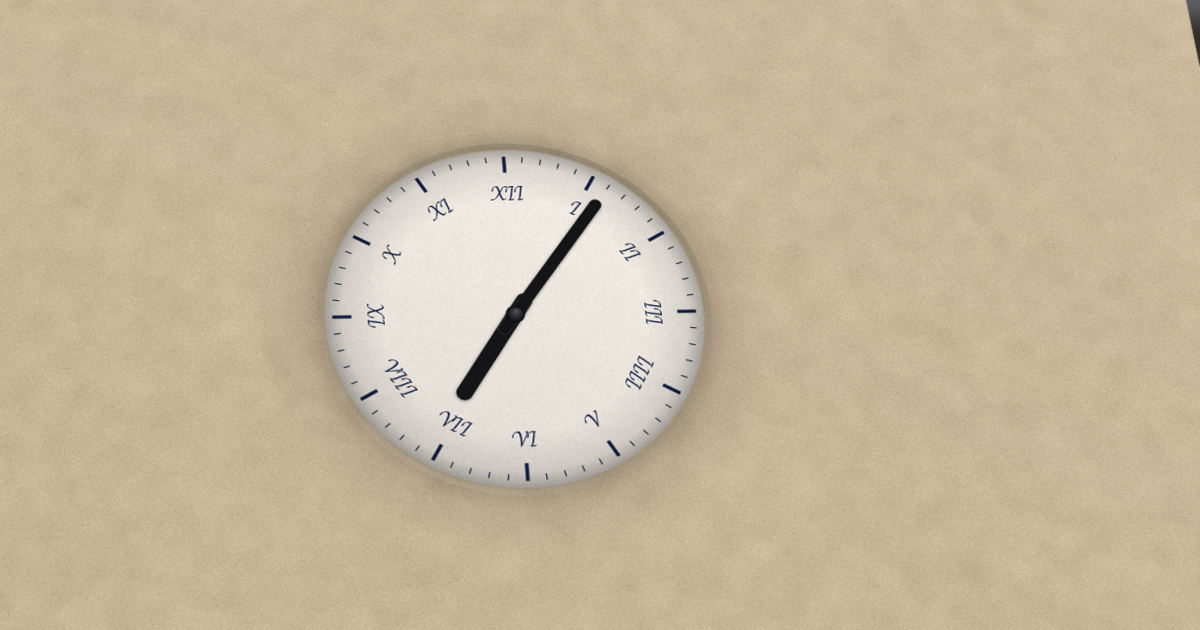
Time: 7h06
